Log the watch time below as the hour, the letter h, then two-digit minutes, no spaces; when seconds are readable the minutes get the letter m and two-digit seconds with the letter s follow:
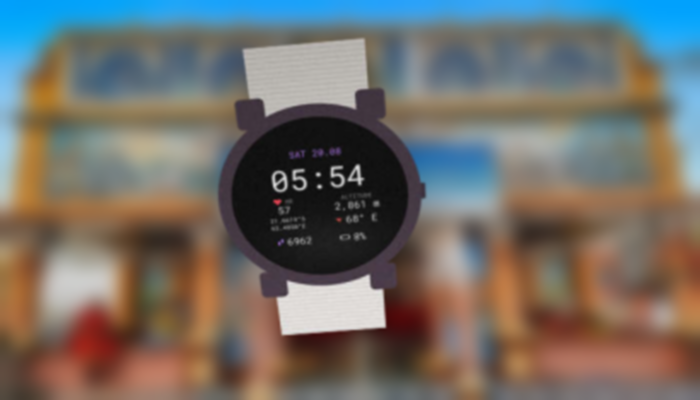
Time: 5h54
